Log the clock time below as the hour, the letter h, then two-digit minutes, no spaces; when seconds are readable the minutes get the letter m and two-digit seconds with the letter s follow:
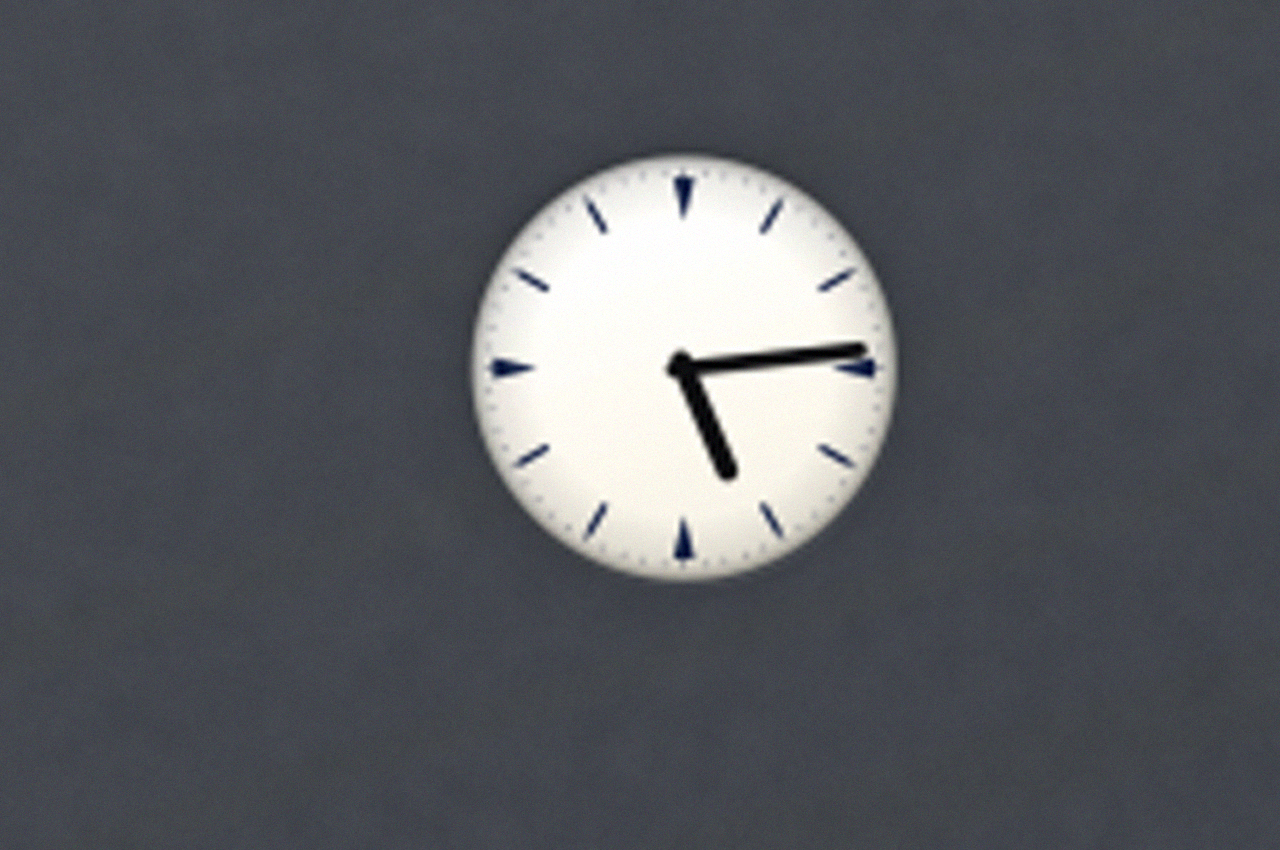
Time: 5h14
